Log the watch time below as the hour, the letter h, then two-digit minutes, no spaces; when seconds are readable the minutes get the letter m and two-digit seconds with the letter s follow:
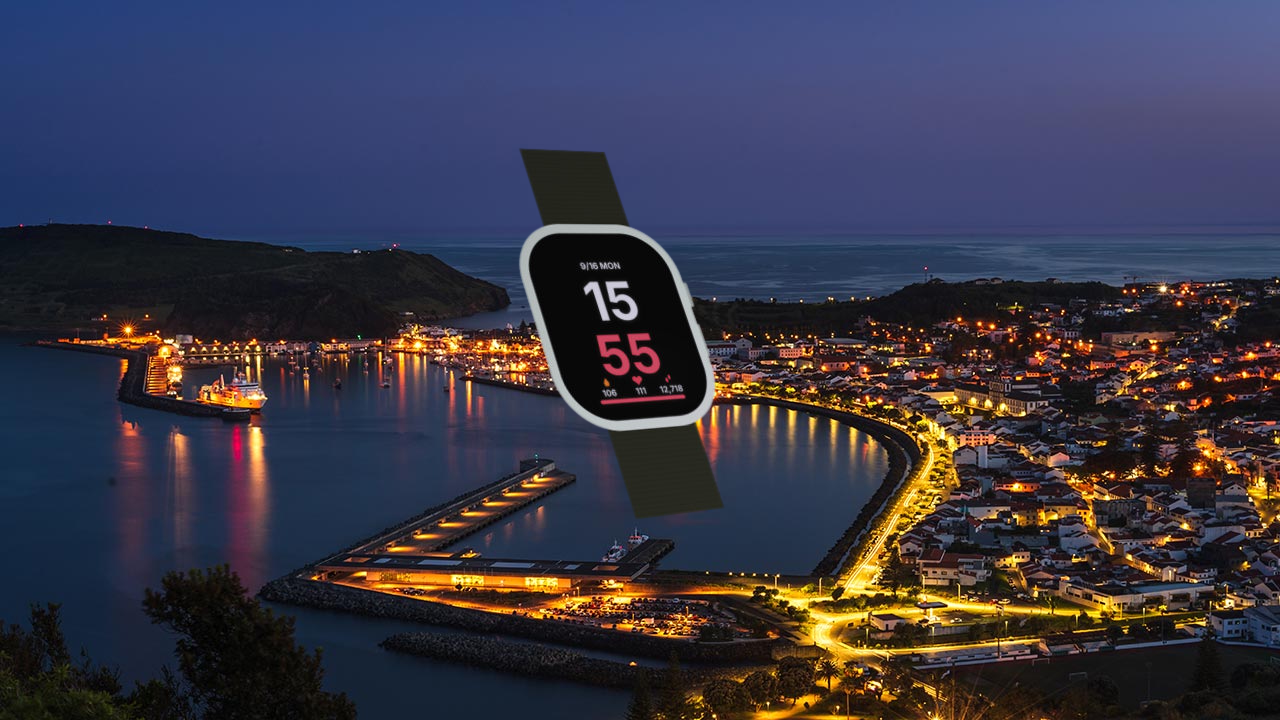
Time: 15h55
